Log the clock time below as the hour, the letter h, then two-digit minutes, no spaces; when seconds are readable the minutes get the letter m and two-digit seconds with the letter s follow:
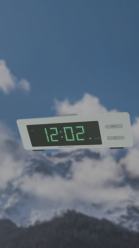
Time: 12h02
